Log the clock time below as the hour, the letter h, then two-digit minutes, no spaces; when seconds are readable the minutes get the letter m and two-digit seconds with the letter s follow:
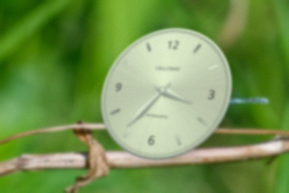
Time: 3h36
